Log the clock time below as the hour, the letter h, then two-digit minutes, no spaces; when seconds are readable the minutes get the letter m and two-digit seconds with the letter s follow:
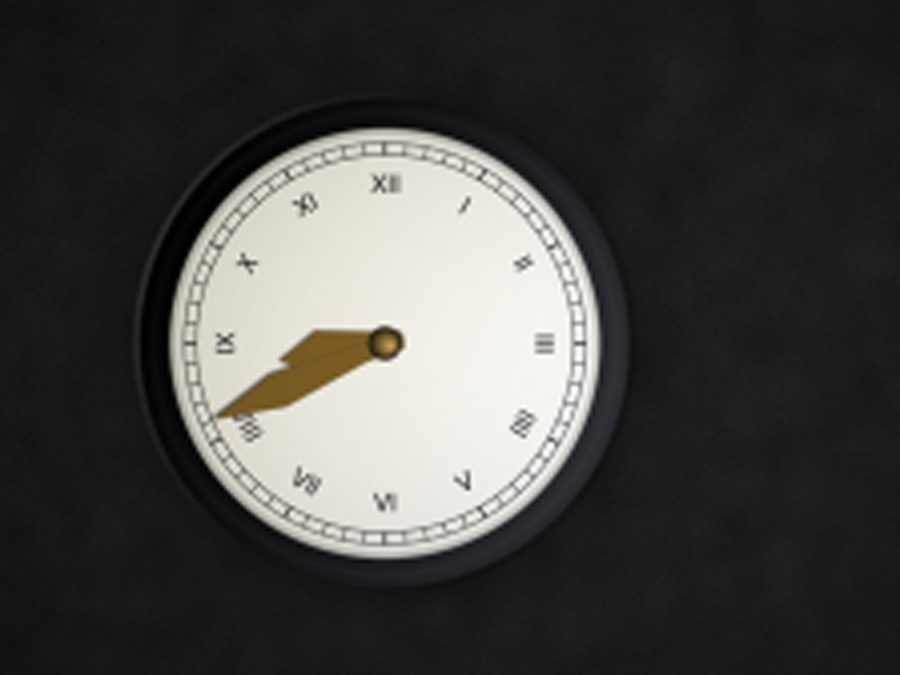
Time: 8h41
